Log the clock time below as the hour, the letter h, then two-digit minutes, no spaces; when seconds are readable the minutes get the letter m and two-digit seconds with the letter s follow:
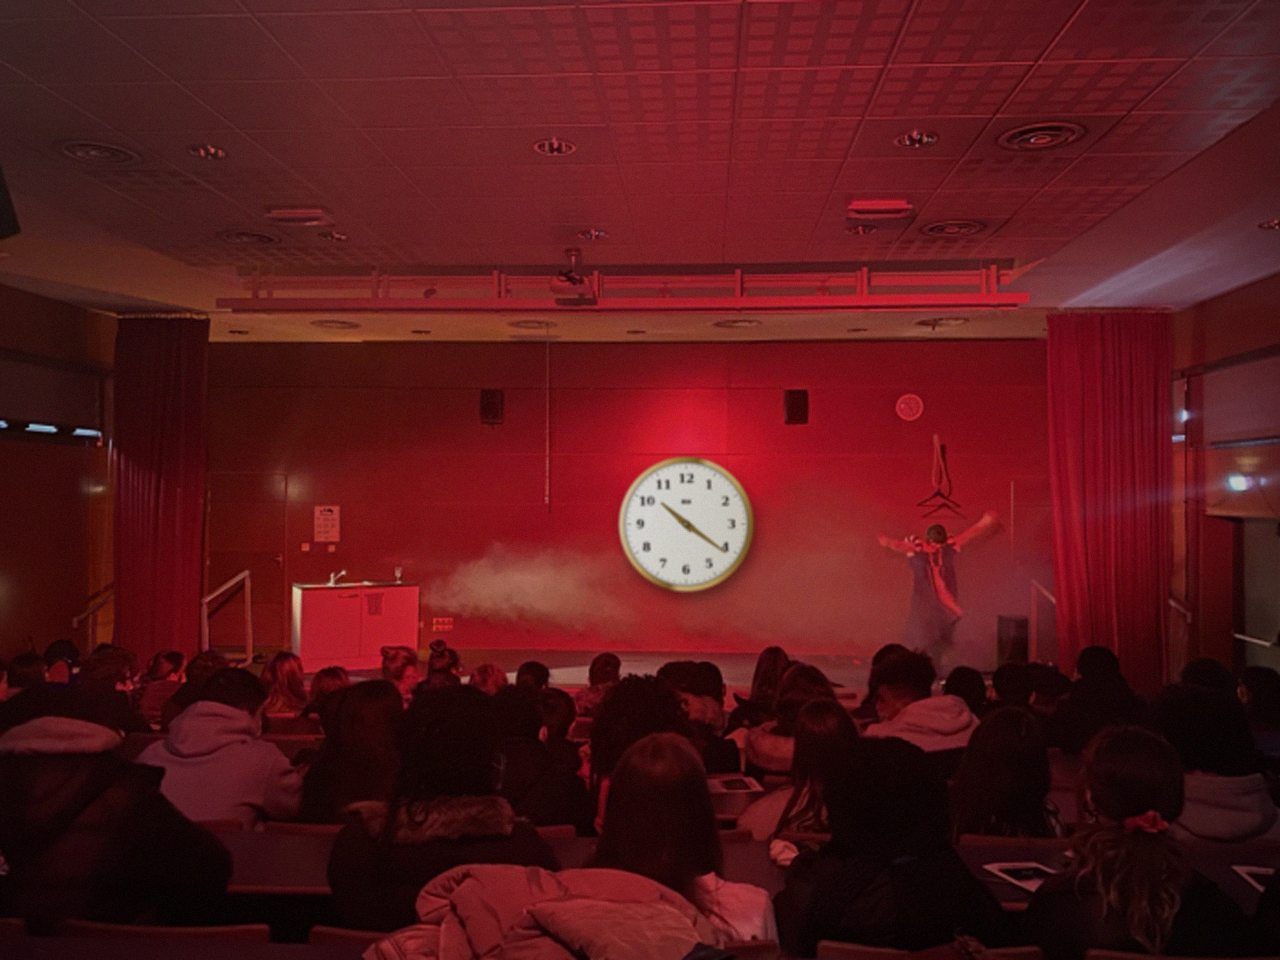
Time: 10h21
